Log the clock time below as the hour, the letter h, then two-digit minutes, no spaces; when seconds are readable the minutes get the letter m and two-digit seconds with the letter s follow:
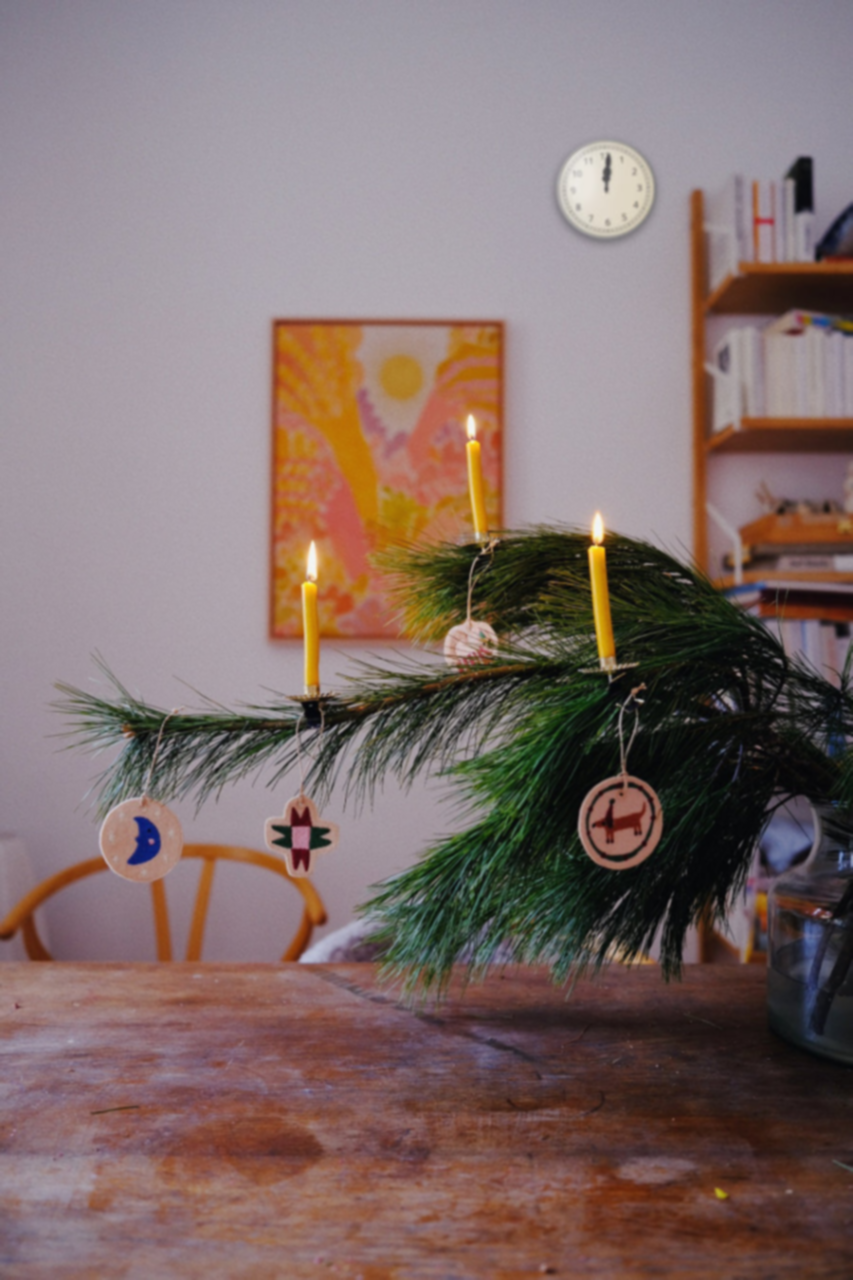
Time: 12h01
